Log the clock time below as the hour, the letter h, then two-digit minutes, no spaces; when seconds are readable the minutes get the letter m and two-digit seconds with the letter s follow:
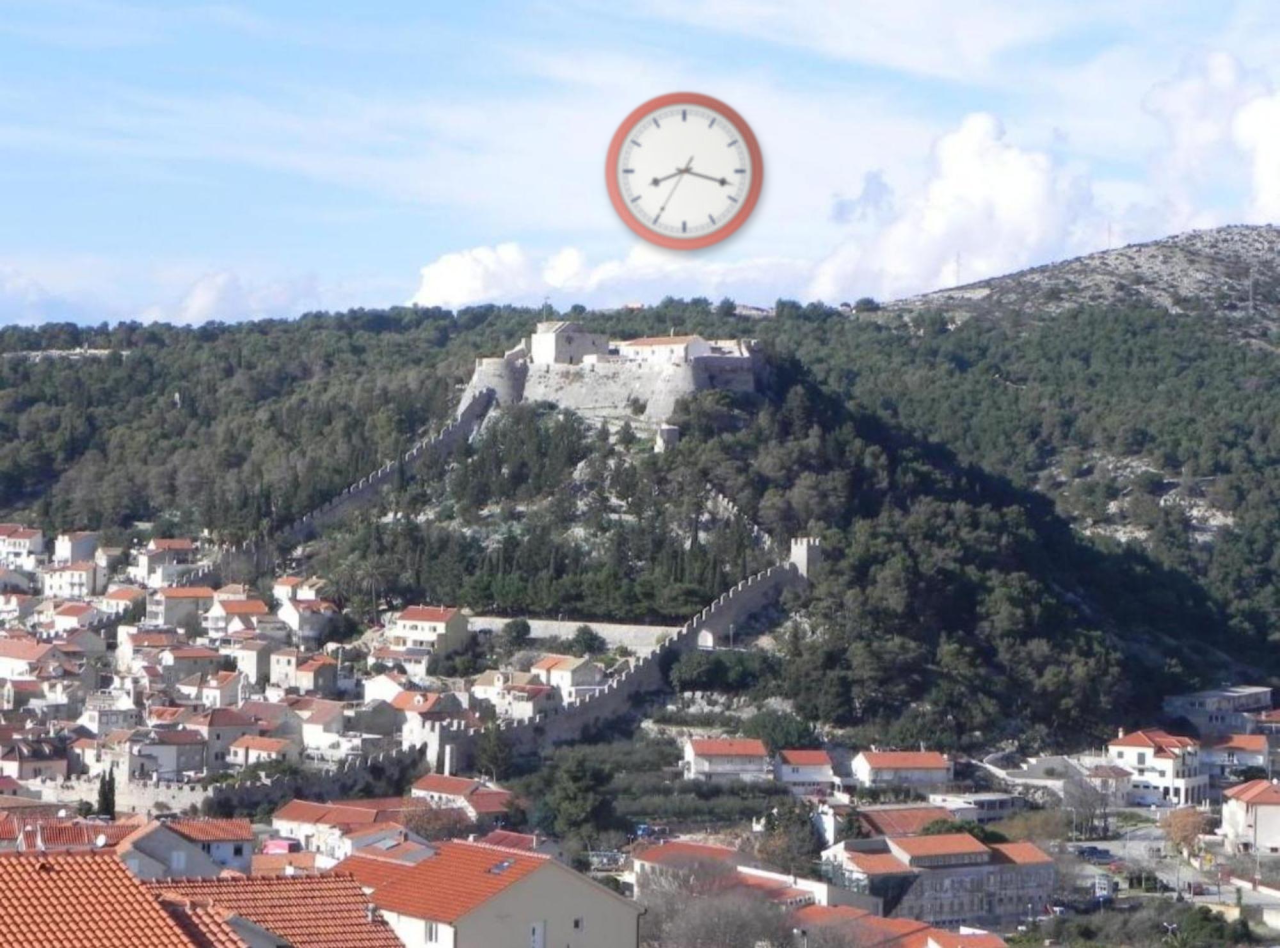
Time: 8h17m35s
